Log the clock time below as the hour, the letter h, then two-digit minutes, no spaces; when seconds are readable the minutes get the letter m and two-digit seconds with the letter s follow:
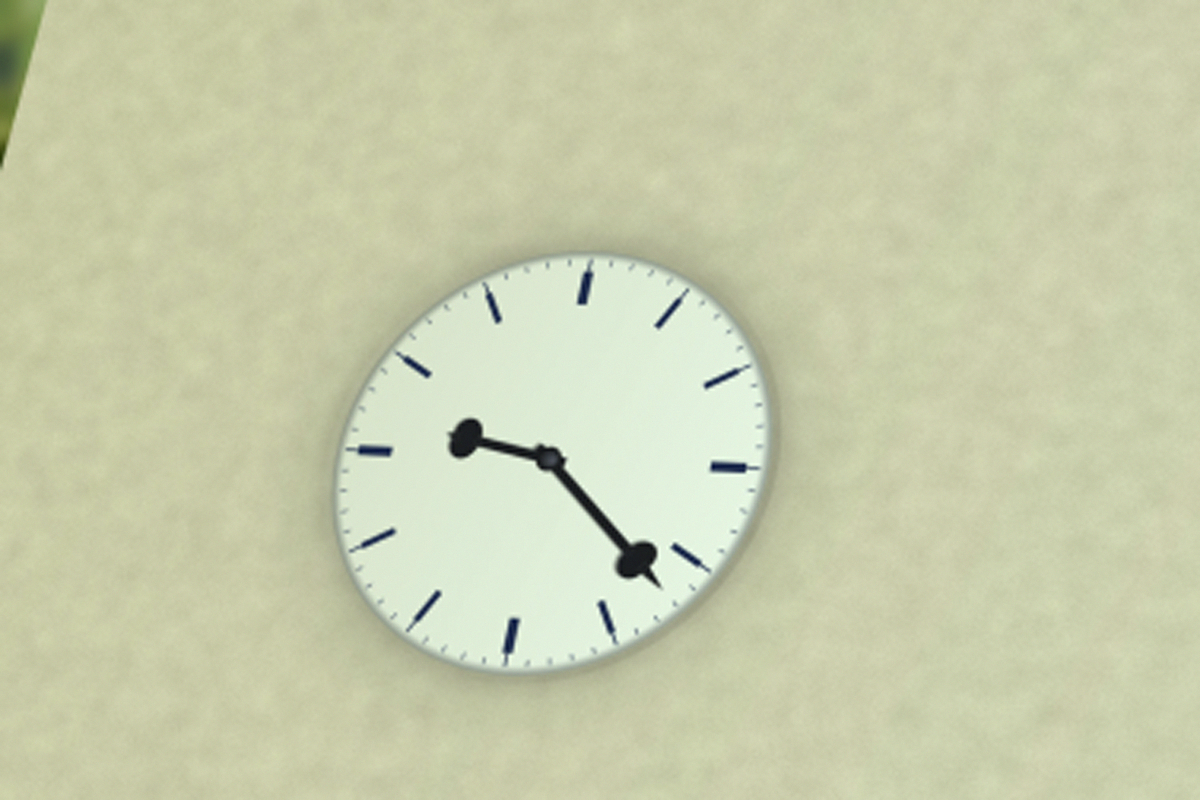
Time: 9h22
